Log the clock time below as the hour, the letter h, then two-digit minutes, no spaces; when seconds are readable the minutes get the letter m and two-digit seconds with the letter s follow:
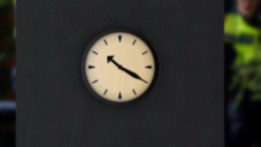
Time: 10h20
